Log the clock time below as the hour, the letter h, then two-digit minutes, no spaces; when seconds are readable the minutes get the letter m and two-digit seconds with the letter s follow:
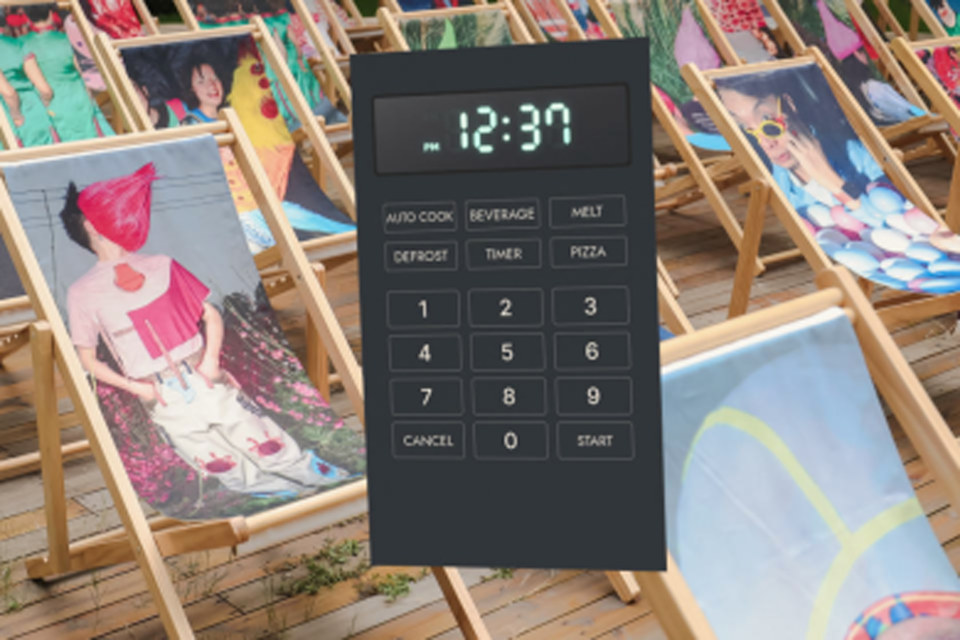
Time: 12h37
